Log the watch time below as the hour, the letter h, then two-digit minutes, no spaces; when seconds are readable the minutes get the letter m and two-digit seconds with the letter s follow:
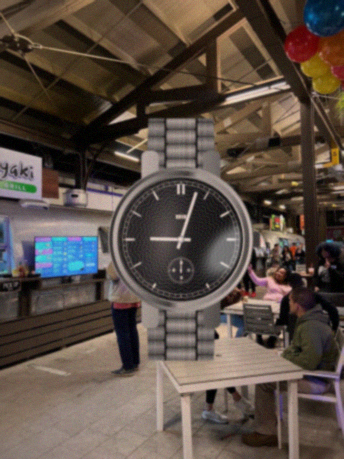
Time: 9h03
